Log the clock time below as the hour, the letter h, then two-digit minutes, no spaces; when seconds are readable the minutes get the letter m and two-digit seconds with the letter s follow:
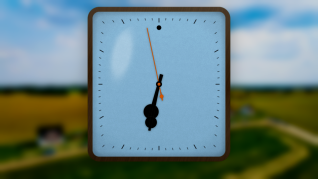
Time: 6h31m58s
